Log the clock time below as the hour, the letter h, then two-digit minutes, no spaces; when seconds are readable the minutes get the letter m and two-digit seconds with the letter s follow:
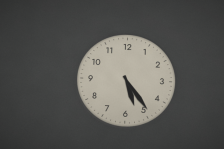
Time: 5h24
